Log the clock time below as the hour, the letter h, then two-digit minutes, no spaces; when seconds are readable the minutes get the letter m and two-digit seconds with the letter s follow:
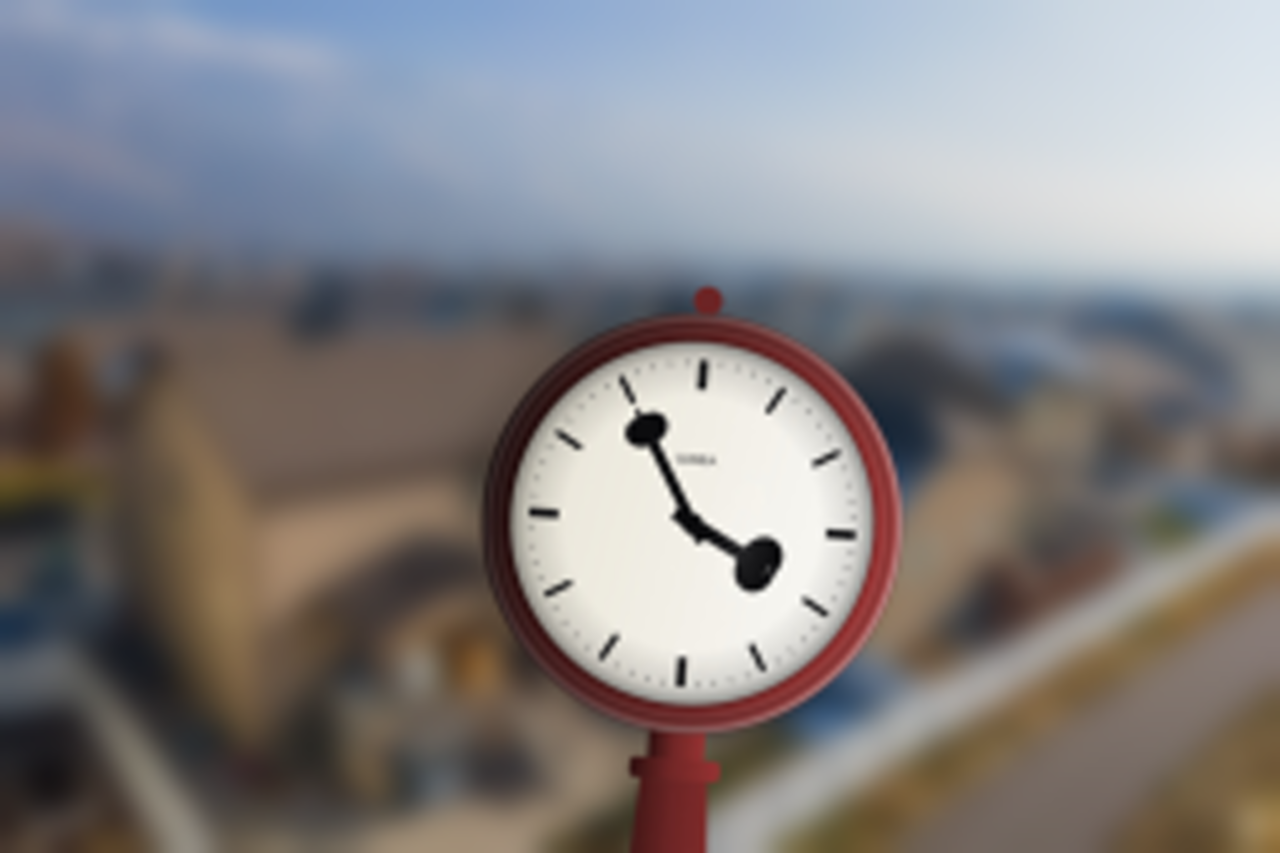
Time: 3h55
